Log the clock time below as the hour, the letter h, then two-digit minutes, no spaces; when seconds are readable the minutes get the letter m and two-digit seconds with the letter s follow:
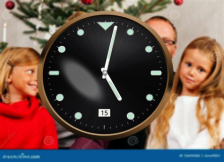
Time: 5h02
